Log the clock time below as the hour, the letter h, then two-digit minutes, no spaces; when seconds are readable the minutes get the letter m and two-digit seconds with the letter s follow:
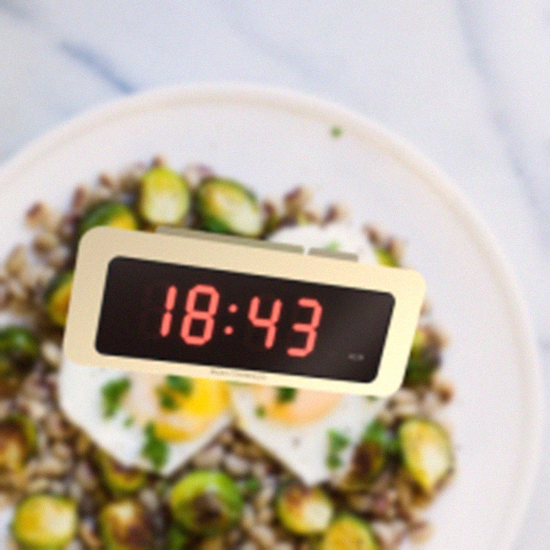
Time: 18h43
